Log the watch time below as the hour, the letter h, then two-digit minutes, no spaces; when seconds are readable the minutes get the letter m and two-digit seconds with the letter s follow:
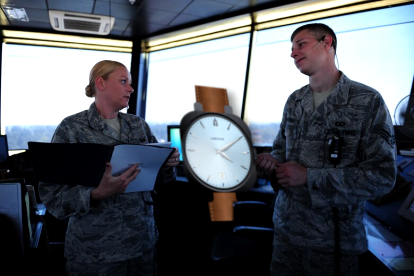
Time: 4h10
